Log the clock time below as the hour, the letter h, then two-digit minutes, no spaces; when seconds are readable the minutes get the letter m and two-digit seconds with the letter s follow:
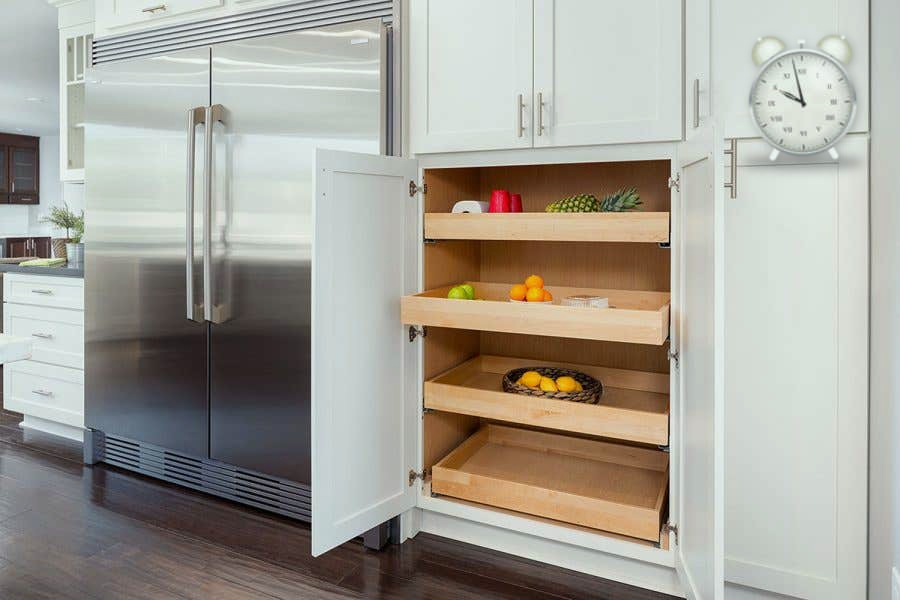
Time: 9h58
